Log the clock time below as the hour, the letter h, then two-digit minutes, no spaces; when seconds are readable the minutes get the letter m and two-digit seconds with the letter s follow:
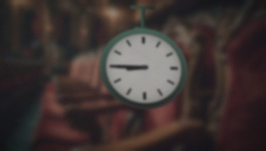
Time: 8h45
